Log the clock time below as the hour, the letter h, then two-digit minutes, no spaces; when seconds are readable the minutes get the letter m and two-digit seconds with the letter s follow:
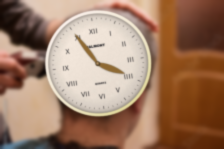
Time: 3h55
